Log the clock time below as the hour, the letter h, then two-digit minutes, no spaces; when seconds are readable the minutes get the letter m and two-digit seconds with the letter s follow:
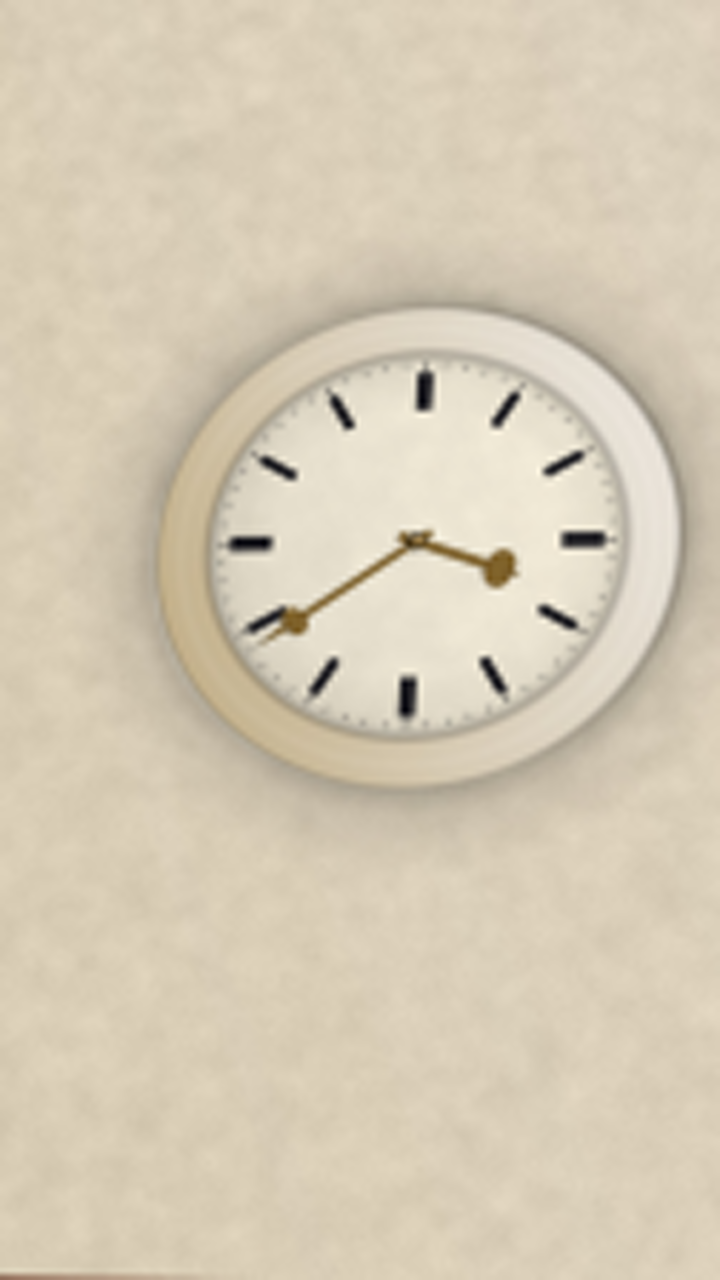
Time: 3h39
